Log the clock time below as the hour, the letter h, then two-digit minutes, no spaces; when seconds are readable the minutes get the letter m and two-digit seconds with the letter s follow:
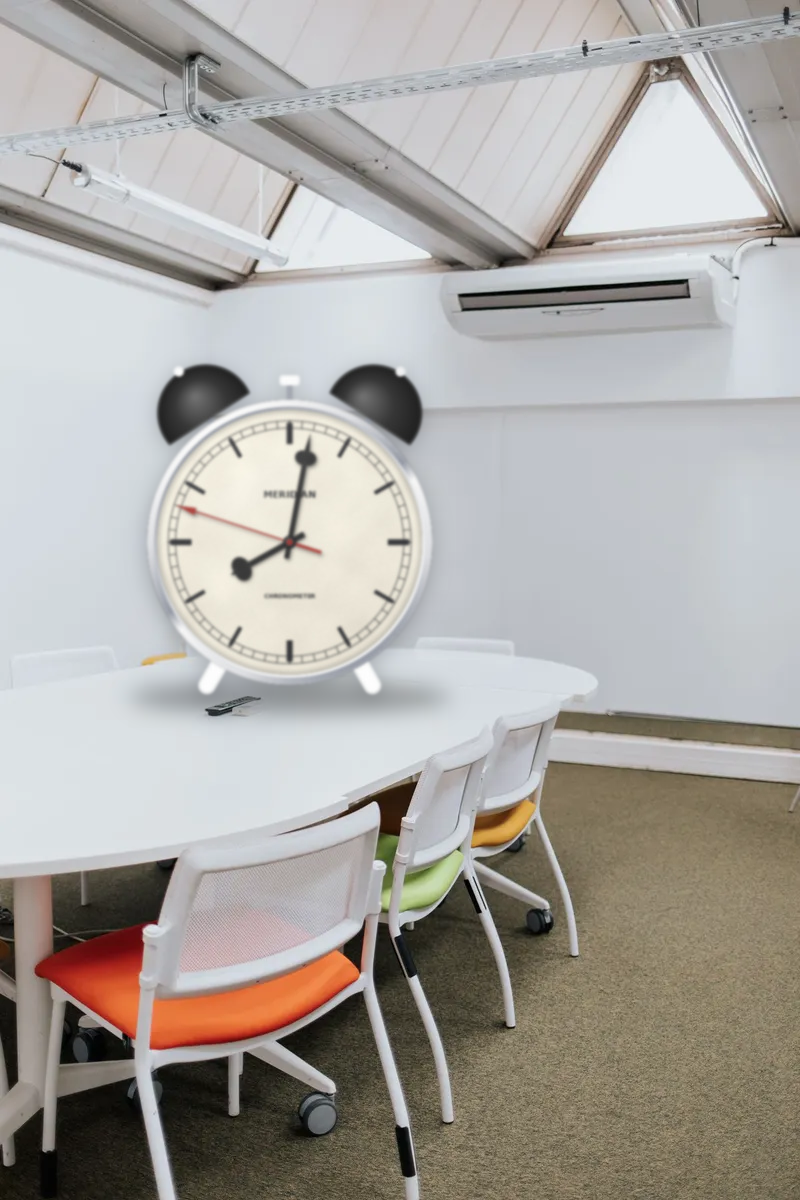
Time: 8h01m48s
